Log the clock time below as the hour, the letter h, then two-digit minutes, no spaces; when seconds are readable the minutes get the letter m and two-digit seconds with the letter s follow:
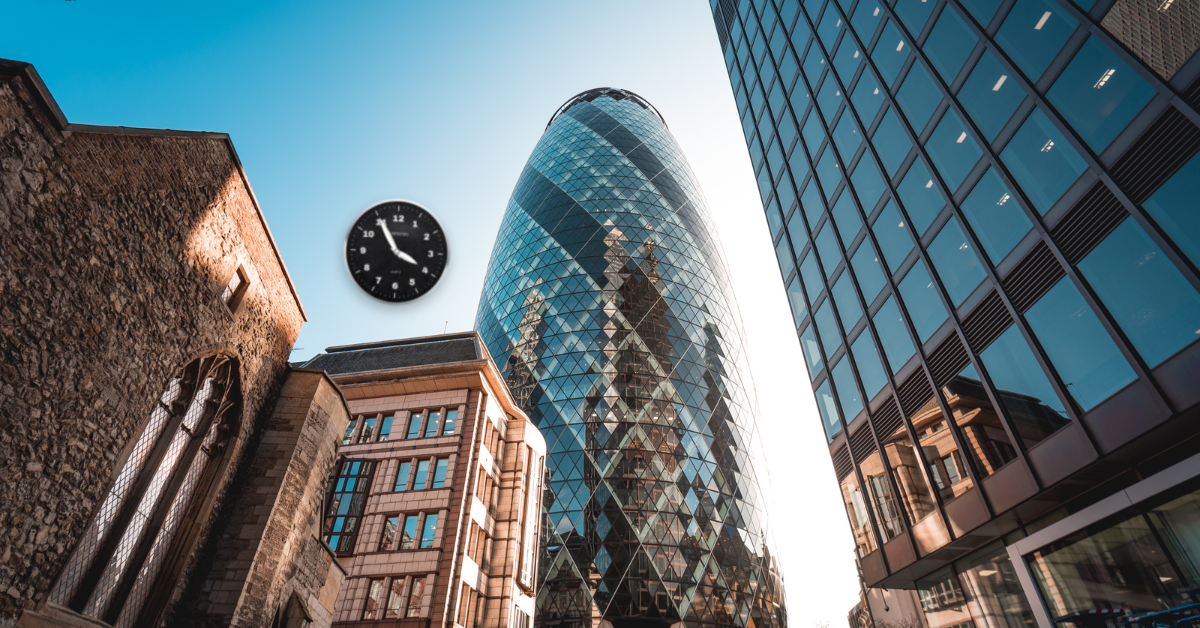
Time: 3h55
